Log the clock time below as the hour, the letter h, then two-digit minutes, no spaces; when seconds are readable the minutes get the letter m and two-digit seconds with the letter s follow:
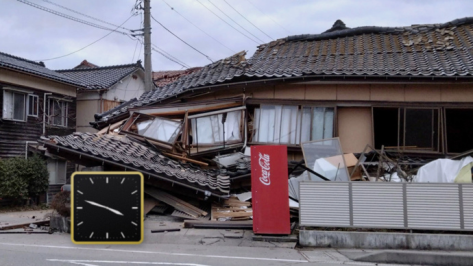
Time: 3h48
